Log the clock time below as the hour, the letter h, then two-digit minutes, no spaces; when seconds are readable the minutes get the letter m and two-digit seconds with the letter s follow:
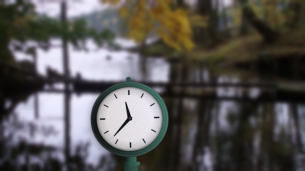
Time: 11h37
